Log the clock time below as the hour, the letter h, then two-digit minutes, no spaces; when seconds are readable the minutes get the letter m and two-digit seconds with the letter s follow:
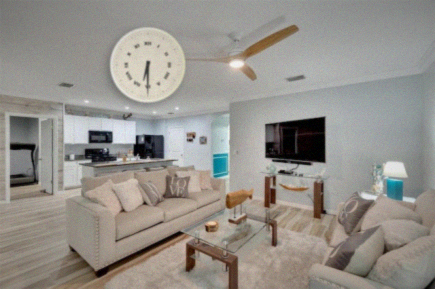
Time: 6h30
